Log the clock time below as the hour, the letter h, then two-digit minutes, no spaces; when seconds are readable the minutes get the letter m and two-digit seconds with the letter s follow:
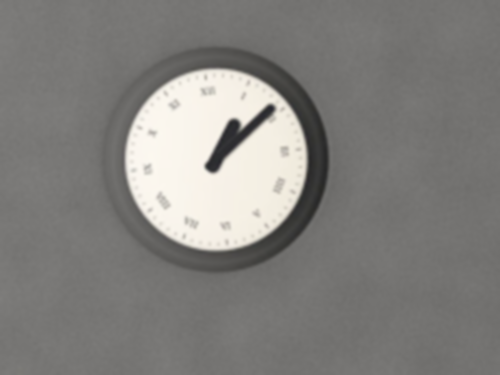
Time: 1h09
